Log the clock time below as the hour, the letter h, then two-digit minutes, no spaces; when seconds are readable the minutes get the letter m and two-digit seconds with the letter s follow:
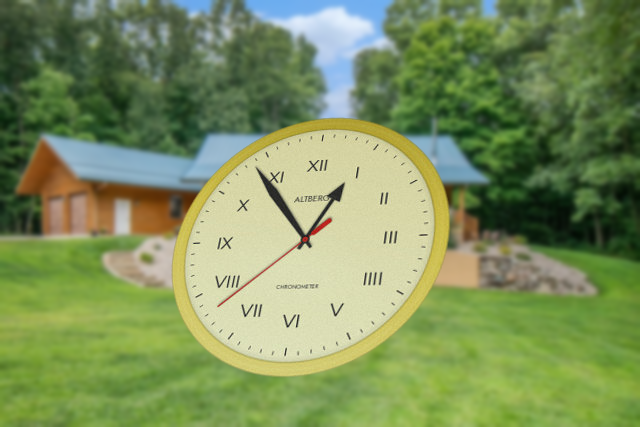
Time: 12h53m38s
